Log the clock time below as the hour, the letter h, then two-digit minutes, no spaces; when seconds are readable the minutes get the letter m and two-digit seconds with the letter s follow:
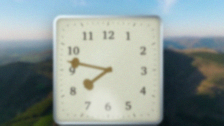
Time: 7h47
